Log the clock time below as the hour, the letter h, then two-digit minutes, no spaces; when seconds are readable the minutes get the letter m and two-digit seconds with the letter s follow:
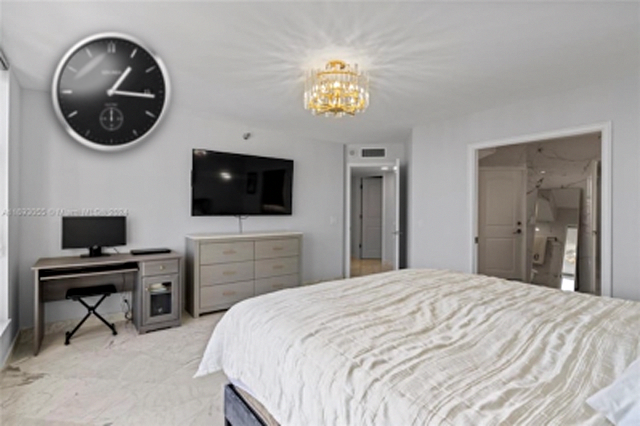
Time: 1h16
